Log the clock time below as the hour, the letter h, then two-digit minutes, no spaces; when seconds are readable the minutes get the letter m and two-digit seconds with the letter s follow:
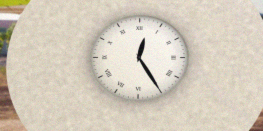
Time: 12h25
